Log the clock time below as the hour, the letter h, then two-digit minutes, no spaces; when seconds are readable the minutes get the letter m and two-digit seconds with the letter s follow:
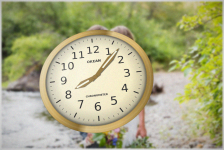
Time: 8h07
